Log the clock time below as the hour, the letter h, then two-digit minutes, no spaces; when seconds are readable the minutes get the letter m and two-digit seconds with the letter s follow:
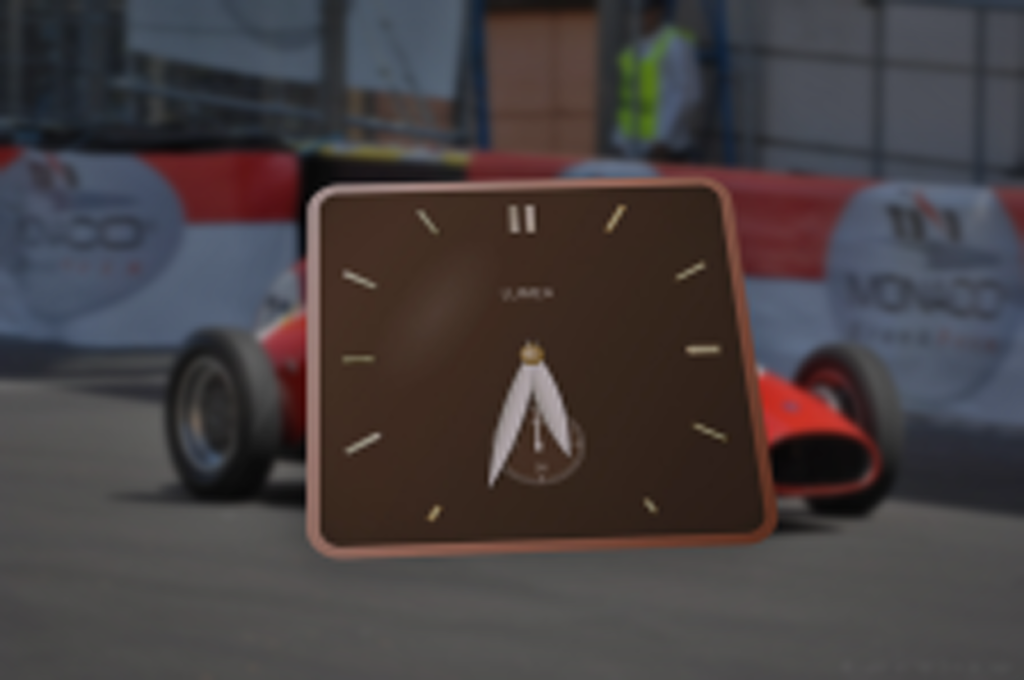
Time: 5h33
